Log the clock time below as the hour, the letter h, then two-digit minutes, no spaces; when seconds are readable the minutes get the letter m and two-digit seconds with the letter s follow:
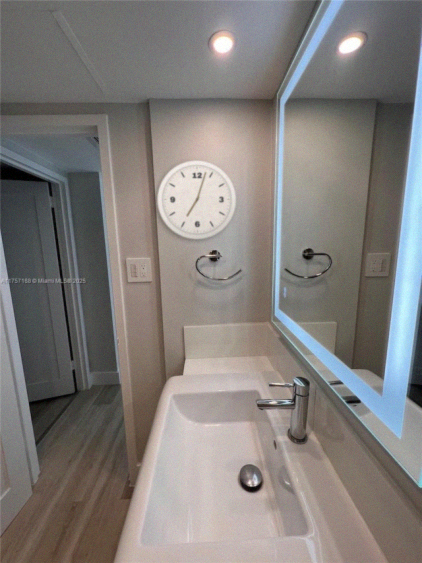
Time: 7h03
